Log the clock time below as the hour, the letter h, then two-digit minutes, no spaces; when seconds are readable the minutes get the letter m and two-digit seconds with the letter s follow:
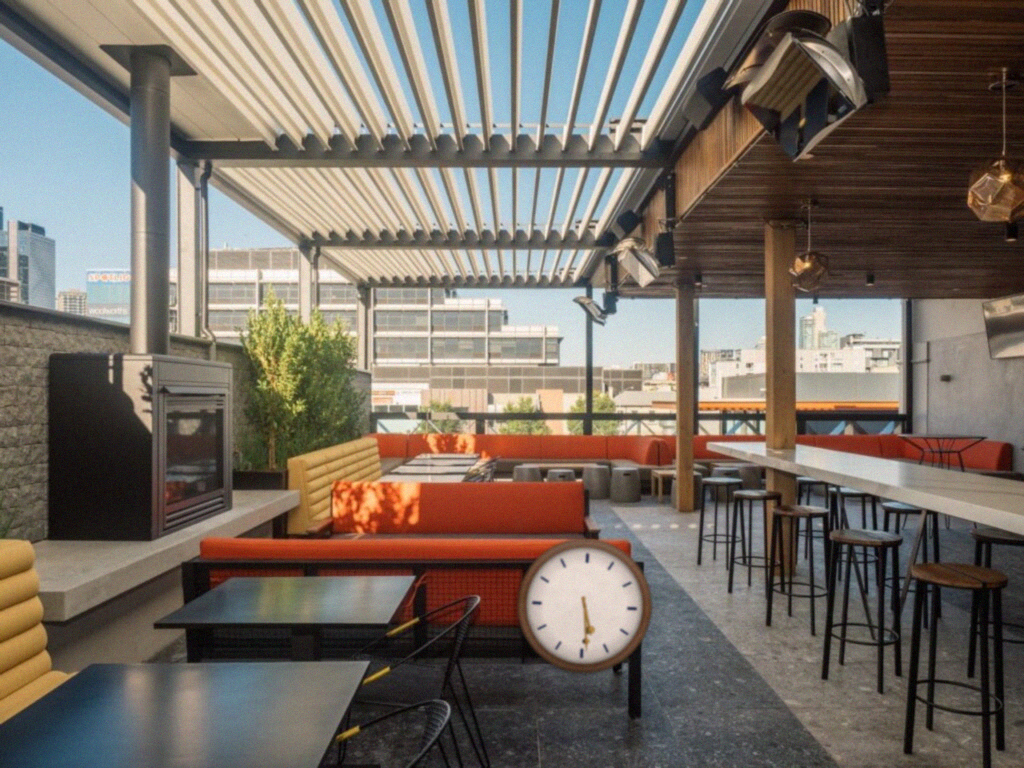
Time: 5h29
